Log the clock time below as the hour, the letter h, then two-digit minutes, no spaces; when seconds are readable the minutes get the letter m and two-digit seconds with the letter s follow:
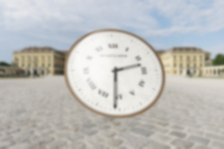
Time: 2h31
